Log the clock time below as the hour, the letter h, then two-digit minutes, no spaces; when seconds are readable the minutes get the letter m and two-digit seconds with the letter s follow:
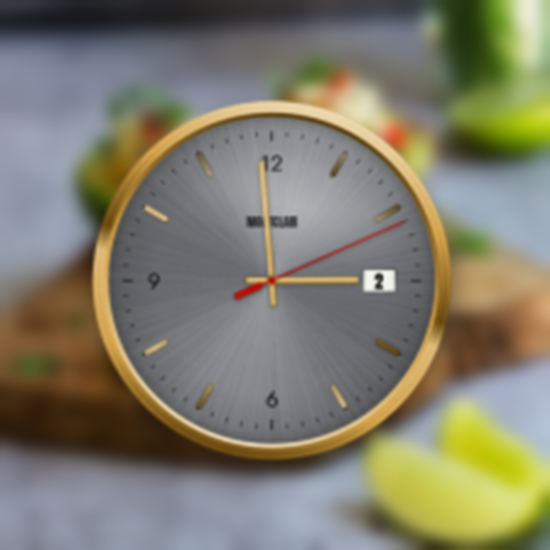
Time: 2h59m11s
